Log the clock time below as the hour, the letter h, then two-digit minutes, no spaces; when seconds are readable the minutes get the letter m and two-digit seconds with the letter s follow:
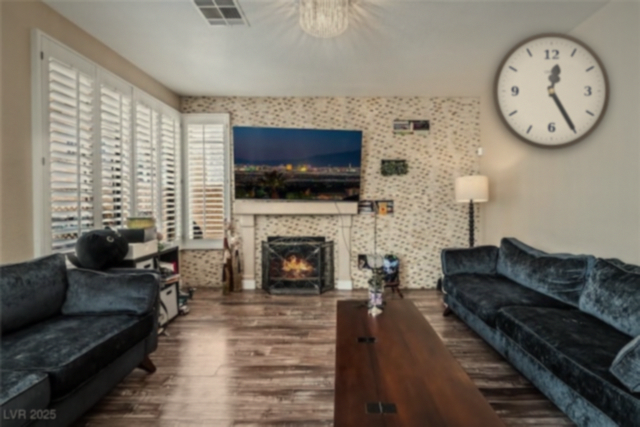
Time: 12h25
